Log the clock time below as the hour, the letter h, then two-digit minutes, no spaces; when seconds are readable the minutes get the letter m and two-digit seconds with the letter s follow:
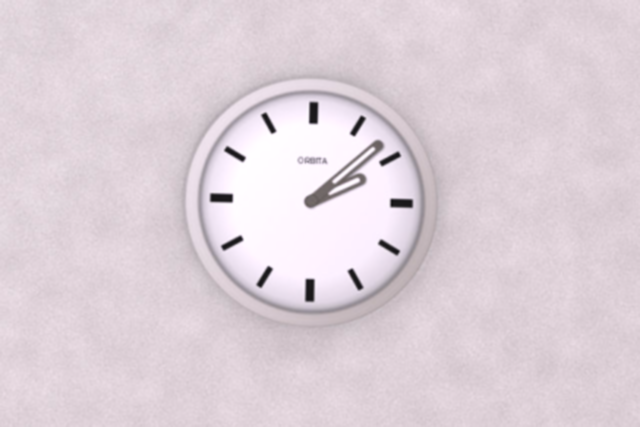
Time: 2h08
